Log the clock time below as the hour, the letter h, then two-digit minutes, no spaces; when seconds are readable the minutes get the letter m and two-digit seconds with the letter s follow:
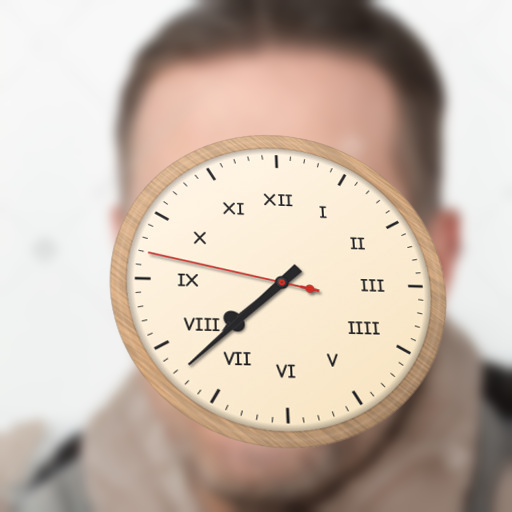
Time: 7h37m47s
